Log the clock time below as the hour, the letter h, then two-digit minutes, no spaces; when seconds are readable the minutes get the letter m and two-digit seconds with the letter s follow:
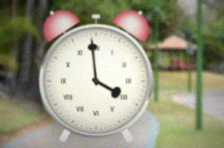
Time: 3h59
